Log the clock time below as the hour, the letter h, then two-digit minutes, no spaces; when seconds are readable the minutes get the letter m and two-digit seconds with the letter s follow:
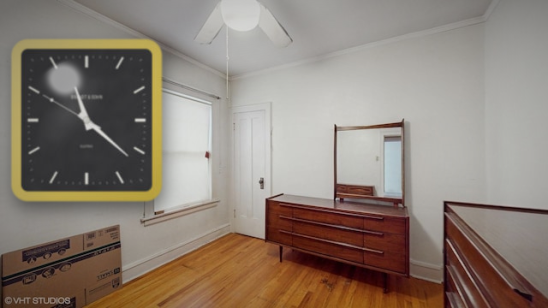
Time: 11h21m50s
